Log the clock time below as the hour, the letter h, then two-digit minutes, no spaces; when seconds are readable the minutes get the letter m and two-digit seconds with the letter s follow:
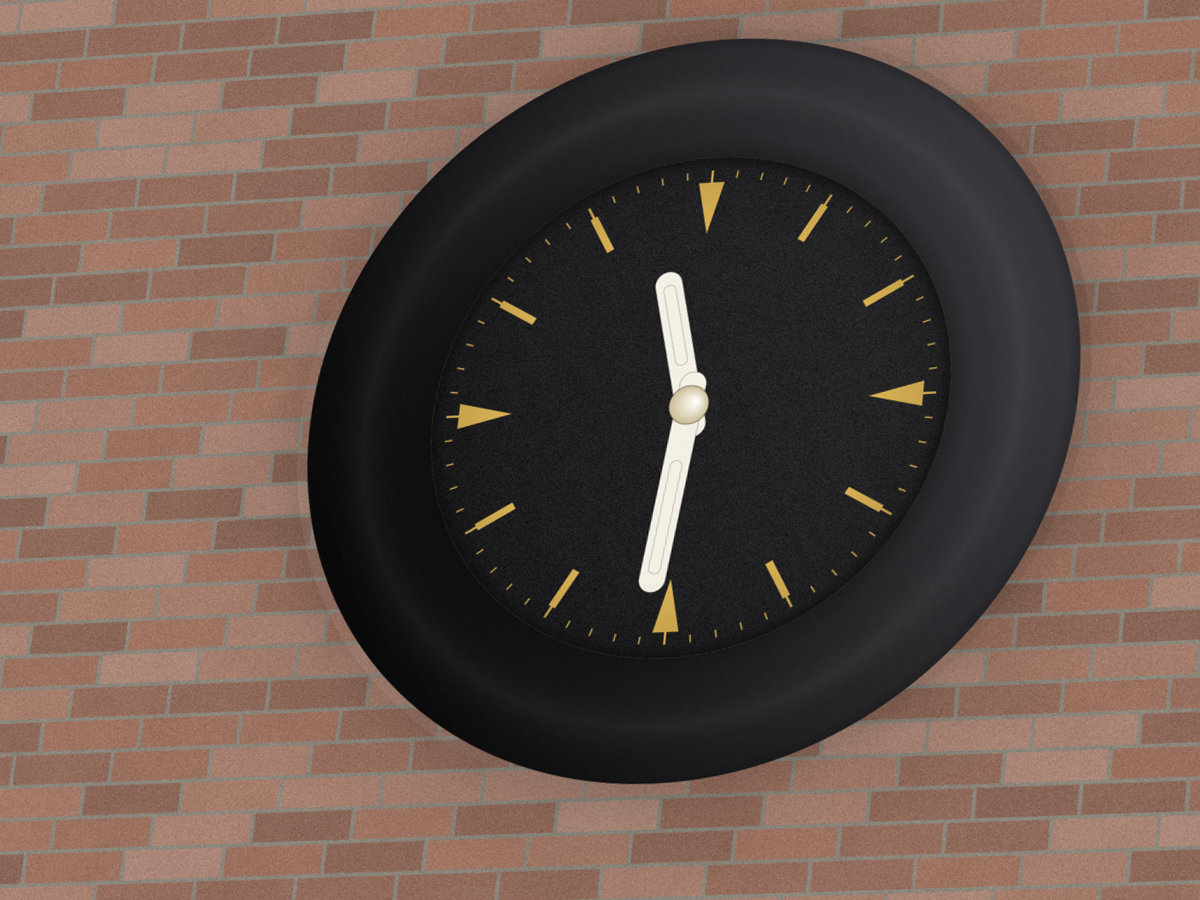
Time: 11h31
